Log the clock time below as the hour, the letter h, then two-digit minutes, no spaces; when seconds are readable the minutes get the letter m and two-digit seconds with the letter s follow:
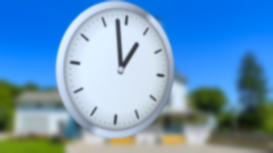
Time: 12h58
